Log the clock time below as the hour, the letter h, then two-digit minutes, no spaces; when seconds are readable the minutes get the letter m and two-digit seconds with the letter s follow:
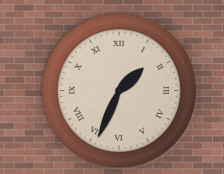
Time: 1h34
